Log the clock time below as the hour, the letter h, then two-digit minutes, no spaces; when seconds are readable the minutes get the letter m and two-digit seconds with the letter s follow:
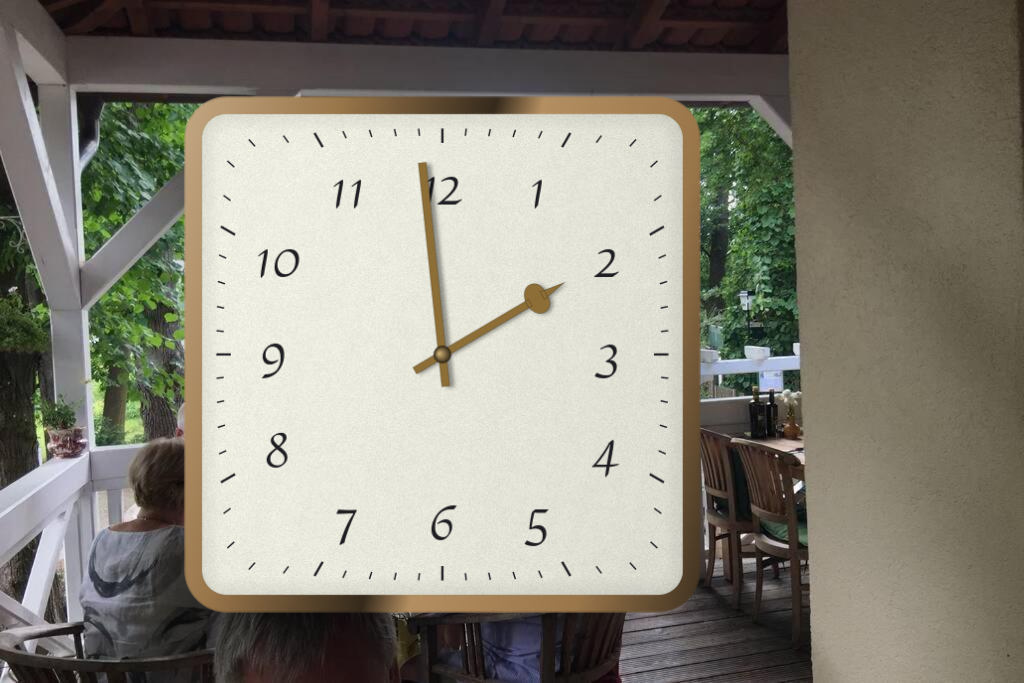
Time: 1h59
